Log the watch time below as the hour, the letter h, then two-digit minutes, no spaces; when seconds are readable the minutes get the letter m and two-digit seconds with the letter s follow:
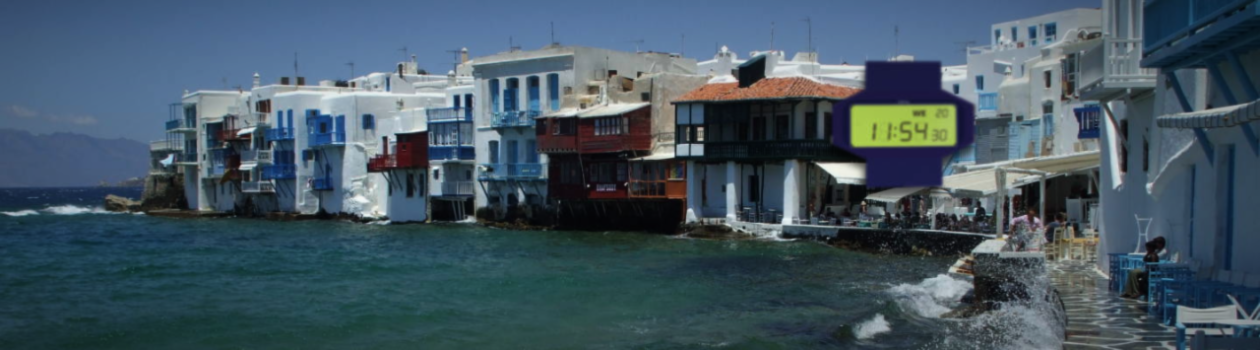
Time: 11h54
